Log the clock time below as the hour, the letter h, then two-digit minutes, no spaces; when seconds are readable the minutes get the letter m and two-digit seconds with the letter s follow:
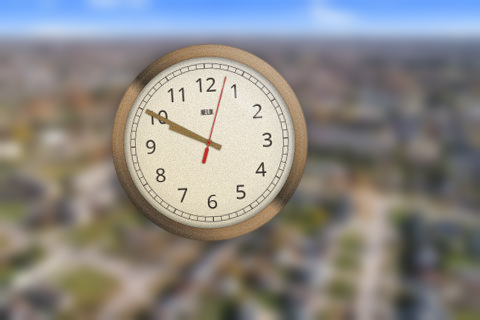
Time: 9h50m03s
